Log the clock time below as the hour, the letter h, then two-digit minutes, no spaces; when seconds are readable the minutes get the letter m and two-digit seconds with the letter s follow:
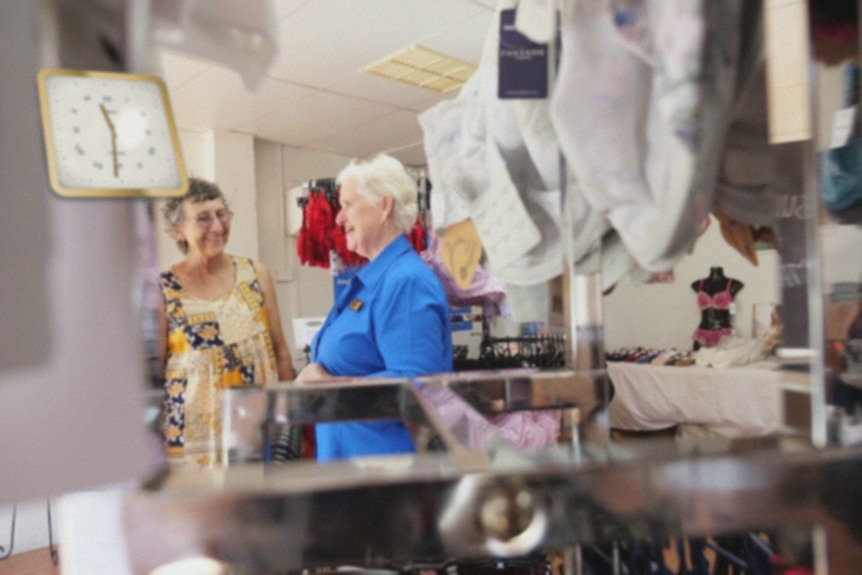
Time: 11h31
